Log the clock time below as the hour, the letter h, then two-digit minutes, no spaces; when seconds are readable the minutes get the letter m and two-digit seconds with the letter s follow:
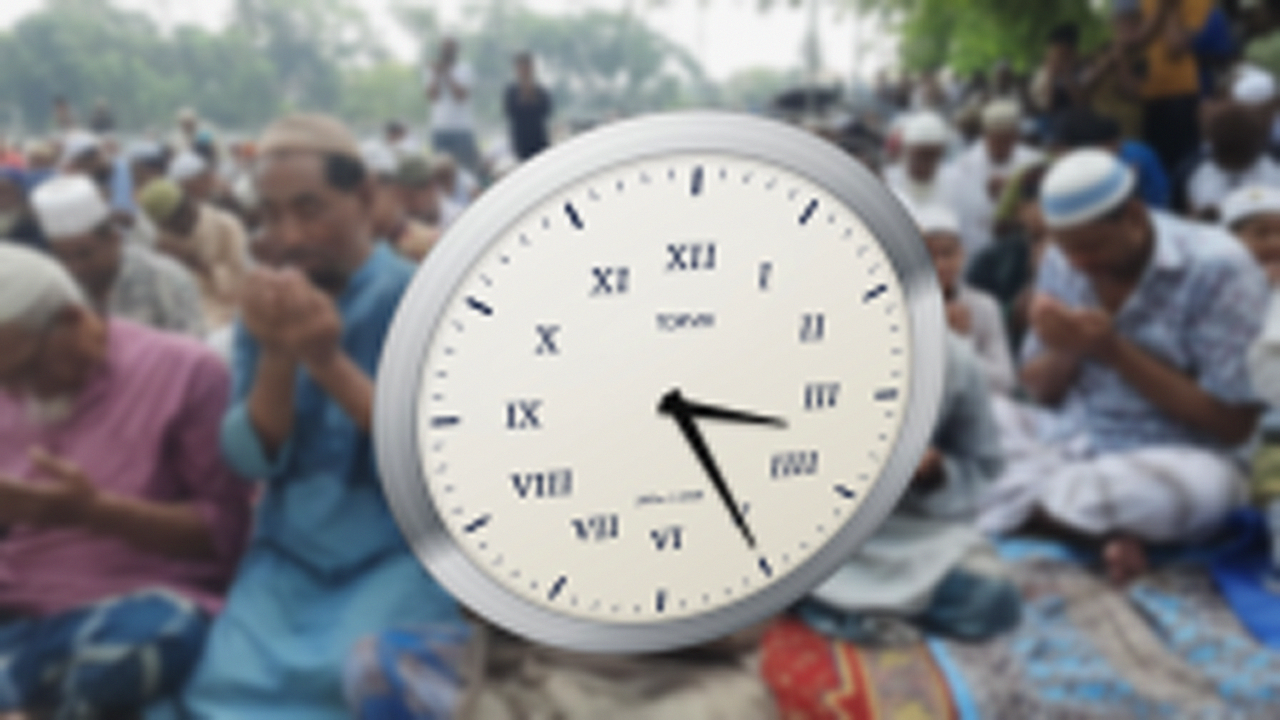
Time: 3h25
